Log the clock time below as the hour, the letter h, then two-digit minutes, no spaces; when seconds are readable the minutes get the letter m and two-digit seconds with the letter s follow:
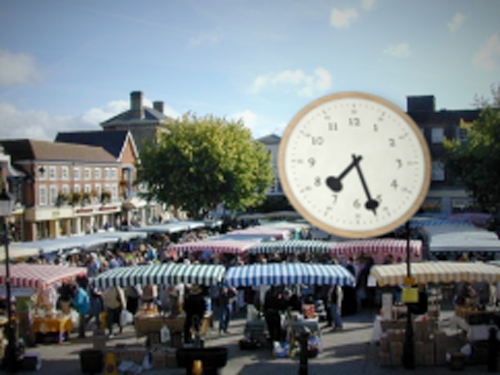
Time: 7h27
